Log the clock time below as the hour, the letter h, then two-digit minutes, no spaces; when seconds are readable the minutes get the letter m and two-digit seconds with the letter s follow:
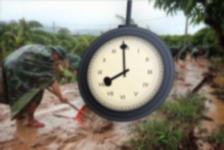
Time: 7h59
